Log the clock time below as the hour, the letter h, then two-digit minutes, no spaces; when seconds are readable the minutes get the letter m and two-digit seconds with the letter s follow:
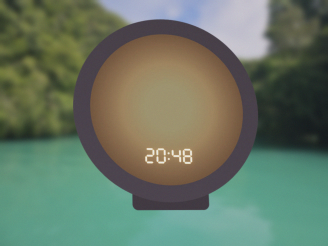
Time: 20h48
